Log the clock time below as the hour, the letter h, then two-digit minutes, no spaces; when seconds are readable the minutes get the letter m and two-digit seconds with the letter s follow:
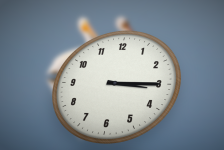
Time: 3h15
